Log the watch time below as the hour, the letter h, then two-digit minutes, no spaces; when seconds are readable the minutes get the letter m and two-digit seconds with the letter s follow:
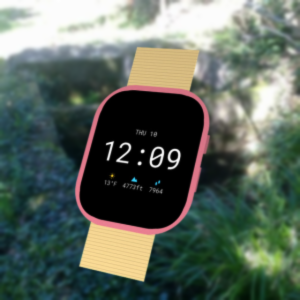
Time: 12h09
